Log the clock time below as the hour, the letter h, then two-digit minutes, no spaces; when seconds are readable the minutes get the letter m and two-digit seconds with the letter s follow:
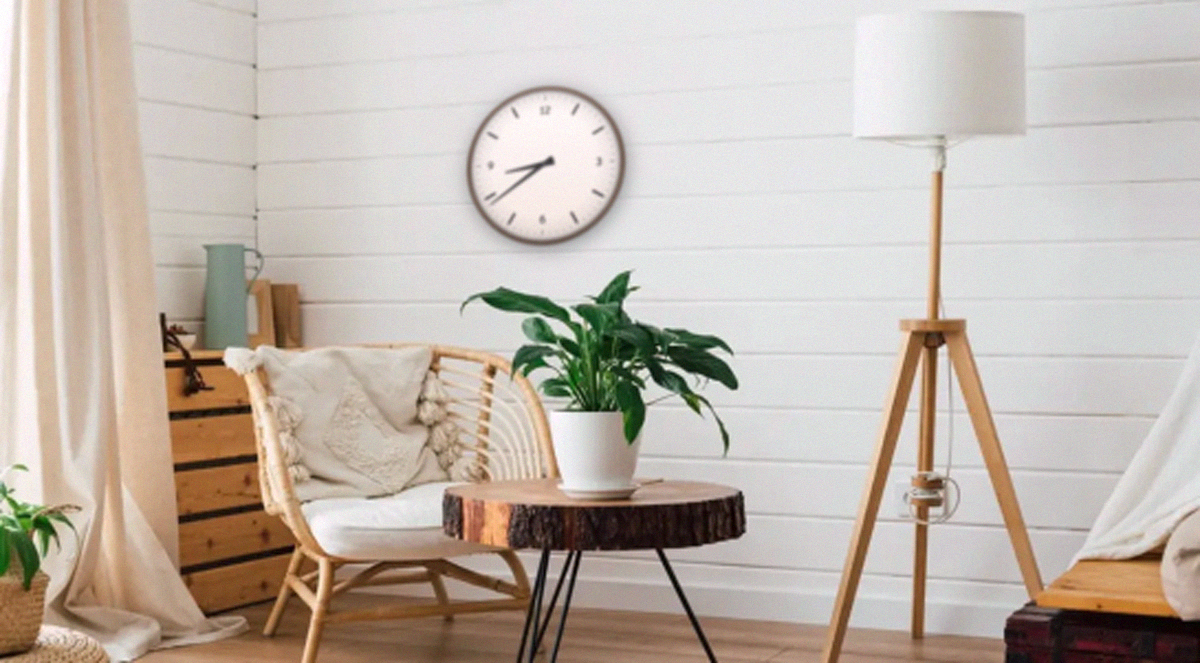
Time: 8h39
